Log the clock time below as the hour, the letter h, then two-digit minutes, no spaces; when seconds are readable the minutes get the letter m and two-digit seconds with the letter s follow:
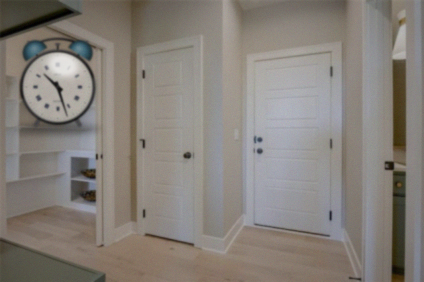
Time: 10h27
